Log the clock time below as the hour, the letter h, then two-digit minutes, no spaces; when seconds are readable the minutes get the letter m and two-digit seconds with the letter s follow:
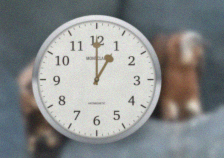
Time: 1h00
